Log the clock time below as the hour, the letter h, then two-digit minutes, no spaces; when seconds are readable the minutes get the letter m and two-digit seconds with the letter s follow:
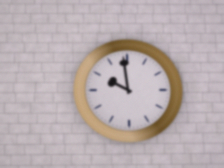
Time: 9h59
